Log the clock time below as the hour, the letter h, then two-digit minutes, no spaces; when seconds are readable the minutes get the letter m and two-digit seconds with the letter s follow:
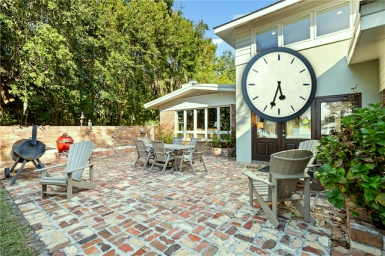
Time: 5h33
